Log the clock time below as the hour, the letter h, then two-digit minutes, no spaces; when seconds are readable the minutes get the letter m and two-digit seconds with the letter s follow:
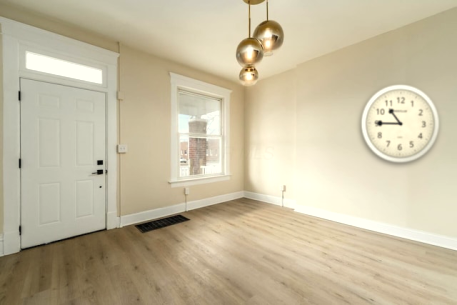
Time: 10h45
